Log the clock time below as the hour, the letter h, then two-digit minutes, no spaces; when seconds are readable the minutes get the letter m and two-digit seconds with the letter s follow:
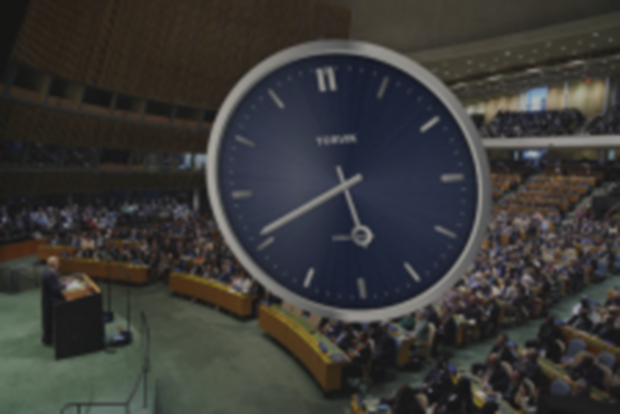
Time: 5h41
